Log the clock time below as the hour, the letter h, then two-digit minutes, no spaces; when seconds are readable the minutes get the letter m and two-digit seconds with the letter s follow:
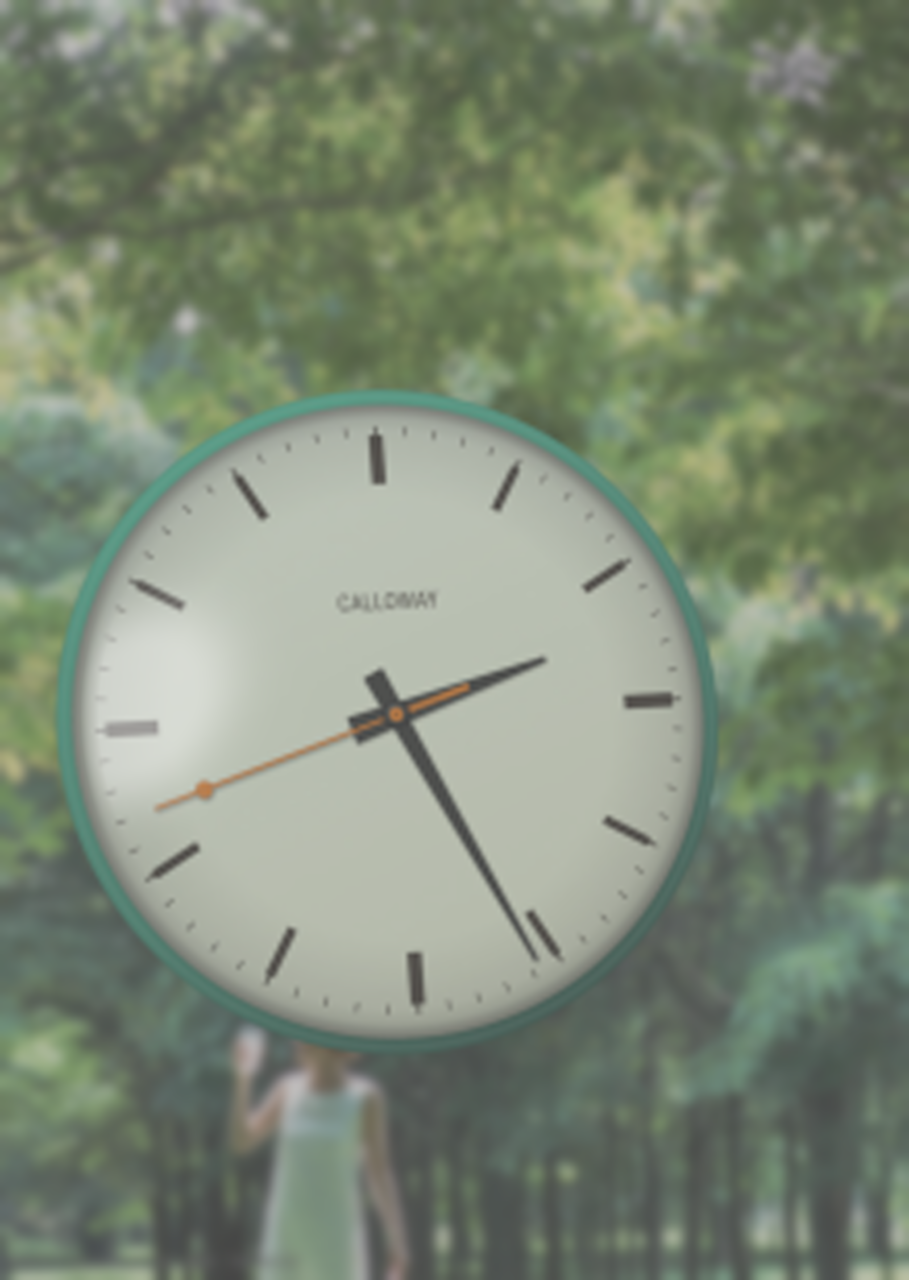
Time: 2h25m42s
